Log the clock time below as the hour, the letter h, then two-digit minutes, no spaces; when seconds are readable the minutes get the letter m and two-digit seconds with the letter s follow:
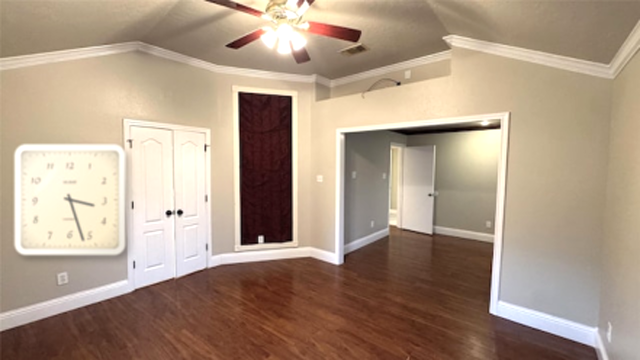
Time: 3h27
